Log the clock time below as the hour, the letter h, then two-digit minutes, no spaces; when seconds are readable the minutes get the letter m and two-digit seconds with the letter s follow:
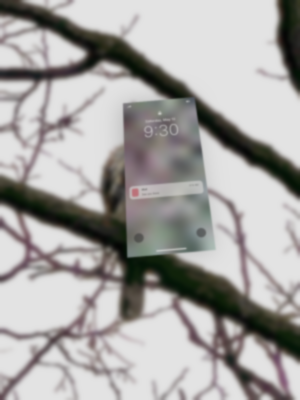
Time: 9h30
